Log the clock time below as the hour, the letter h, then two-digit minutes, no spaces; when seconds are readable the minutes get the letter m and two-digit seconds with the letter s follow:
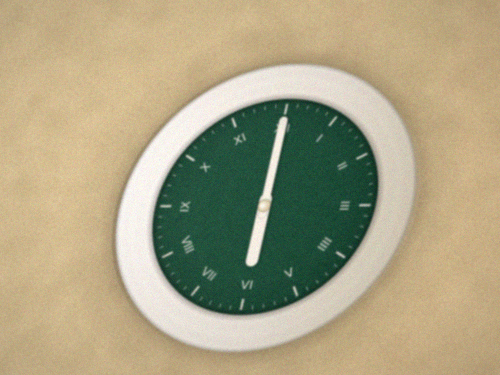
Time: 6h00
